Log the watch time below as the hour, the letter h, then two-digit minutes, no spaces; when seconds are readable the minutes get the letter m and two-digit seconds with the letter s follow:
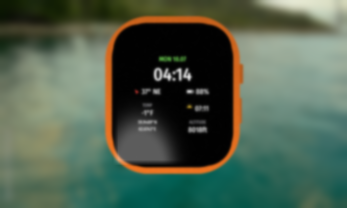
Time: 4h14
